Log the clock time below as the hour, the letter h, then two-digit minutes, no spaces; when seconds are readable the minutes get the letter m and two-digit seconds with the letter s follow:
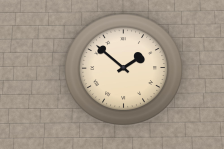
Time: 1h52
